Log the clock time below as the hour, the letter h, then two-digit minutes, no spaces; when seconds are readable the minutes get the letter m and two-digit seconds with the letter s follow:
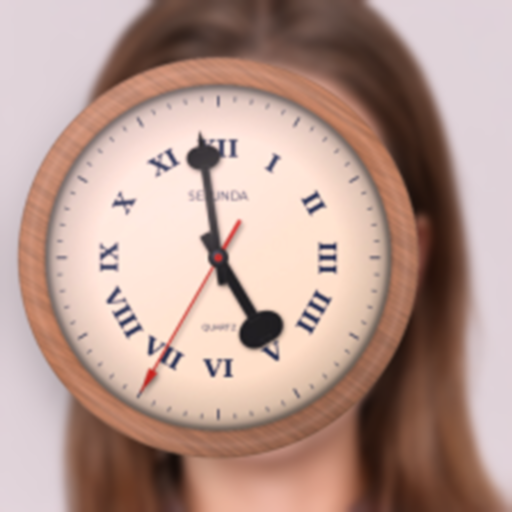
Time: 4h58m35s
